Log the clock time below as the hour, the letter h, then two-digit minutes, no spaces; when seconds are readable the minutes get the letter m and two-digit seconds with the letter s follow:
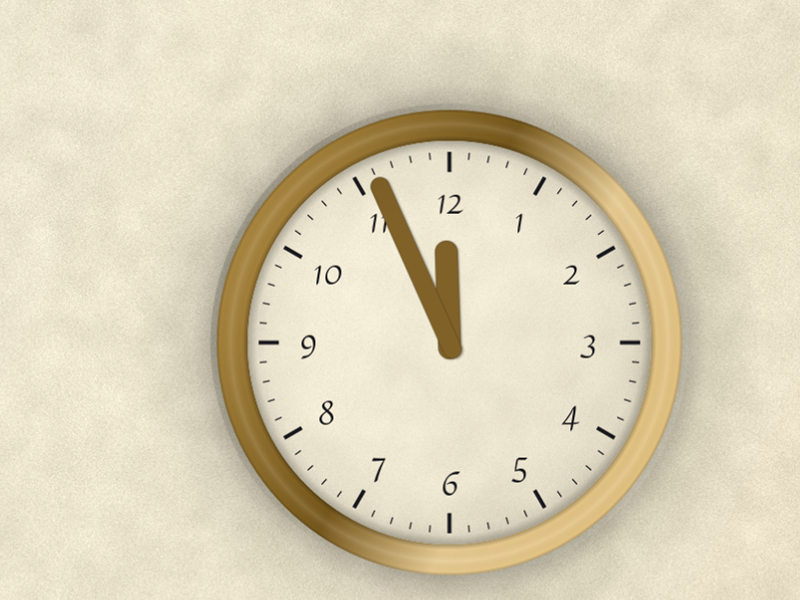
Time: 11h56
